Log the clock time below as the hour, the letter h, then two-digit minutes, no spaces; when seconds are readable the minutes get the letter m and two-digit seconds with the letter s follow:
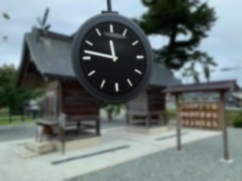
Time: 11h47
